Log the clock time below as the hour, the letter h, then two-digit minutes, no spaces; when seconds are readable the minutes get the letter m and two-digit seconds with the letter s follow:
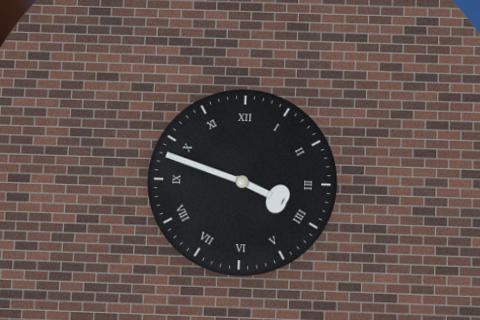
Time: 3h48
